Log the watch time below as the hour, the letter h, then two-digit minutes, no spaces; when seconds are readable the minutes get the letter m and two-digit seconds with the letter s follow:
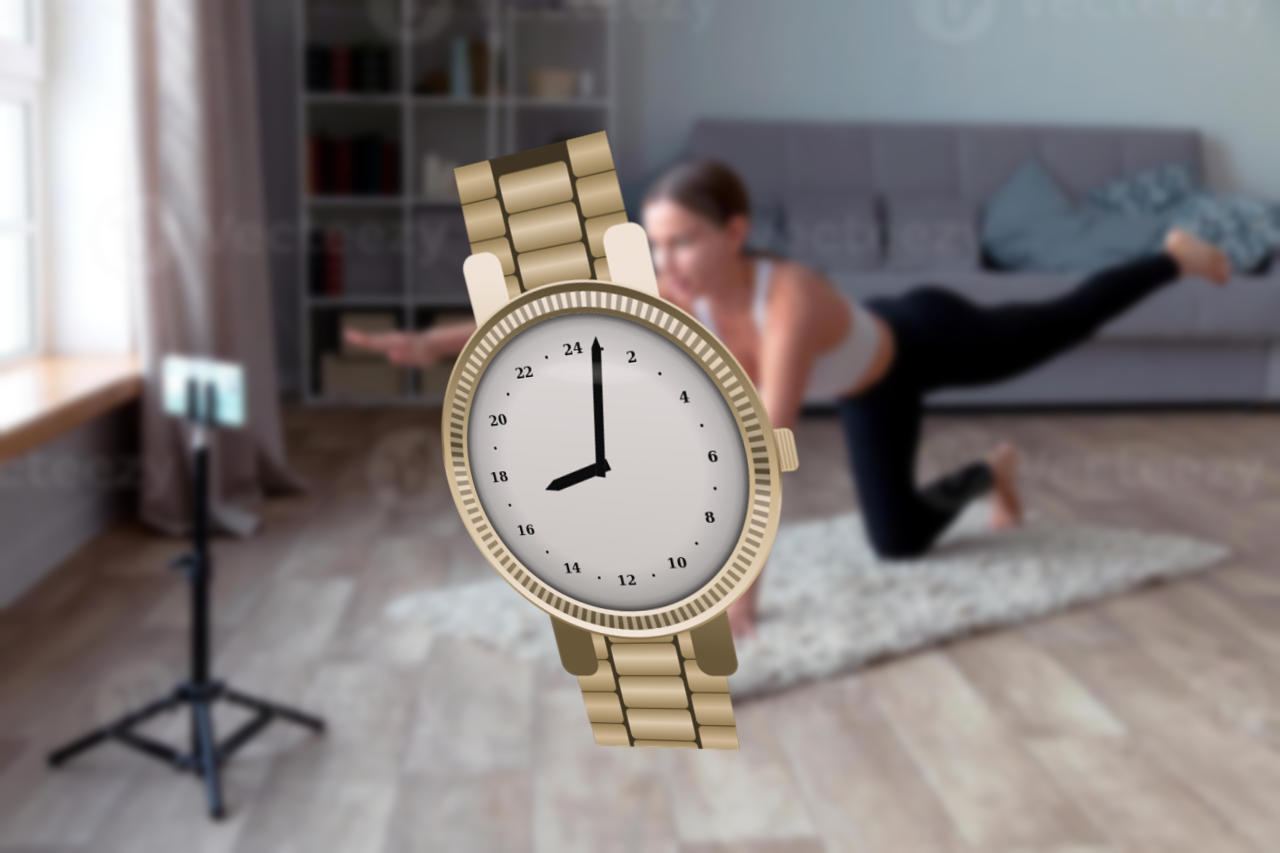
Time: 17h02
